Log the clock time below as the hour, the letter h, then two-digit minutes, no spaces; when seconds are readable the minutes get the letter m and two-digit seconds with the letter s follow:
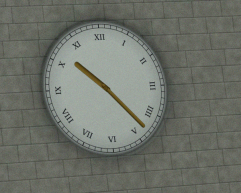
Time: 10h23
